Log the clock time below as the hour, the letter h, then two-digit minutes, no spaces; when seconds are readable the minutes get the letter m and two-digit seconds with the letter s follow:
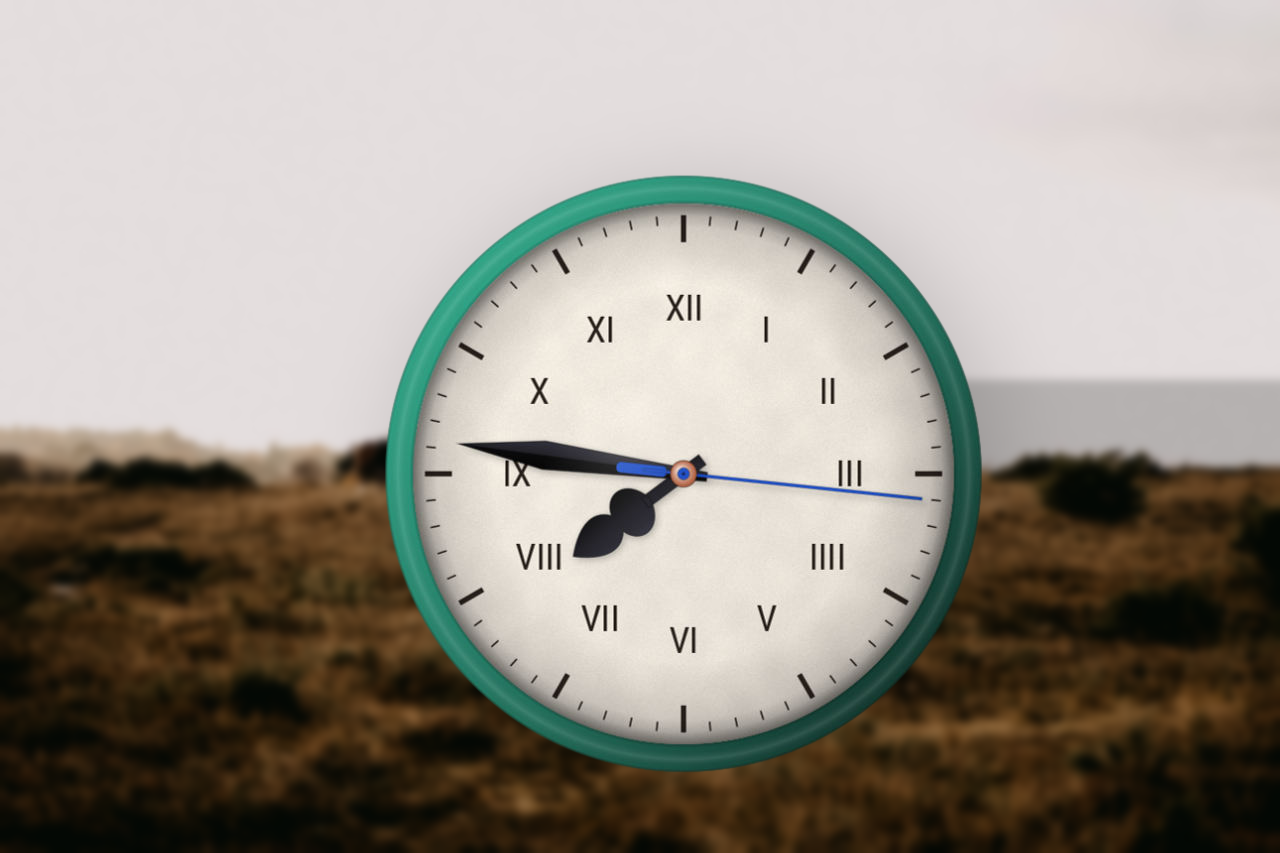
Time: 7h46m16s
